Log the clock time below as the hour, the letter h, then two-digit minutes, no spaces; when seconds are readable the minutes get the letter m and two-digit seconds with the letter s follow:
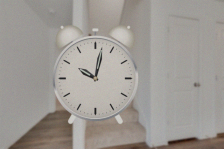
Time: 10h02
